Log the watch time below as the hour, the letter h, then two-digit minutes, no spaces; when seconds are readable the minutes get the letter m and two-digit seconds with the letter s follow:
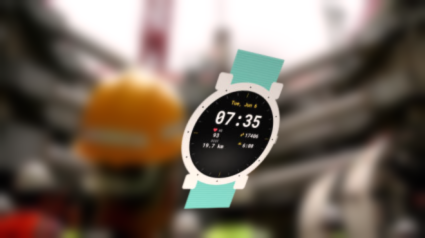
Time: 7h35
